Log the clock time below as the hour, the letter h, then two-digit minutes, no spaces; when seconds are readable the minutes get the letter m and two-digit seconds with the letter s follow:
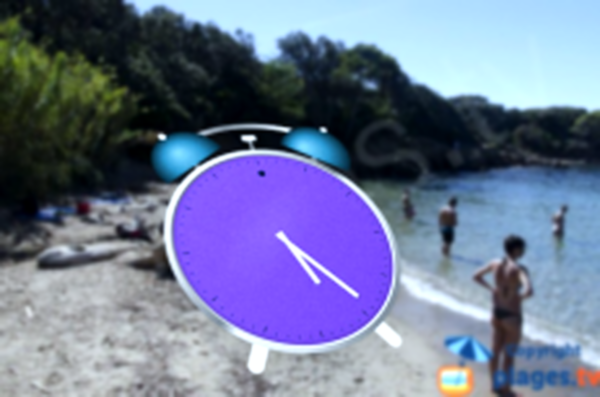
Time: 5h24
